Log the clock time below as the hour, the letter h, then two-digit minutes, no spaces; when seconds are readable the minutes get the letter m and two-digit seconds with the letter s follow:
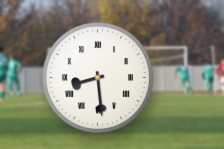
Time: 8h29
